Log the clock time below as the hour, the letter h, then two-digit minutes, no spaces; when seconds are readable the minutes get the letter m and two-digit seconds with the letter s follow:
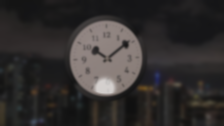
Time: 10h09
